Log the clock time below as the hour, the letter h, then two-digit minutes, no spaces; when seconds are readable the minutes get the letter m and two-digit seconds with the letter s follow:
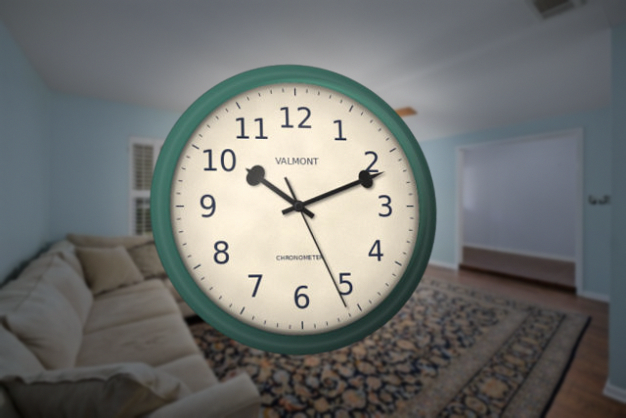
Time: 10h11m26s
